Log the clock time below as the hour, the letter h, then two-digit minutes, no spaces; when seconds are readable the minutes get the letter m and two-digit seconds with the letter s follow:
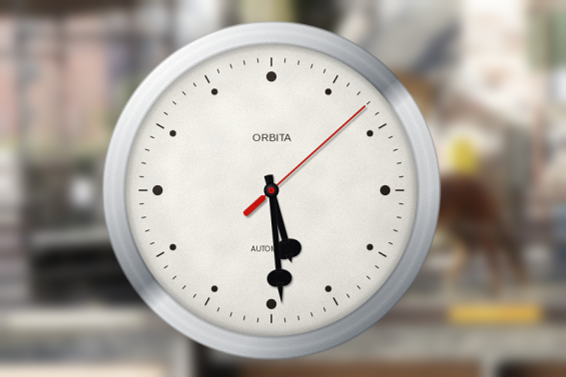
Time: 5h29m08s
